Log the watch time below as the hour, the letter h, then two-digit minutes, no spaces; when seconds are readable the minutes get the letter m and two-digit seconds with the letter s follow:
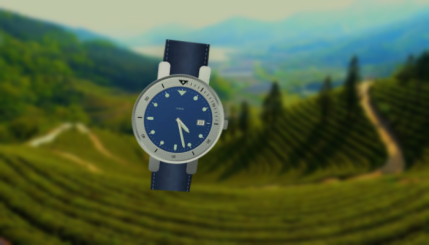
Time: 4h27
